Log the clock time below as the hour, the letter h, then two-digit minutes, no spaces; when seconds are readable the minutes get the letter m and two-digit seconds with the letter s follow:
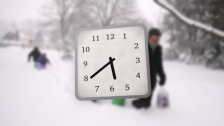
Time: 5h39
